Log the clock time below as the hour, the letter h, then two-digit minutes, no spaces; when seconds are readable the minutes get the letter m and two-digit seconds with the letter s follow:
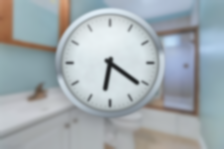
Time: 6h21
